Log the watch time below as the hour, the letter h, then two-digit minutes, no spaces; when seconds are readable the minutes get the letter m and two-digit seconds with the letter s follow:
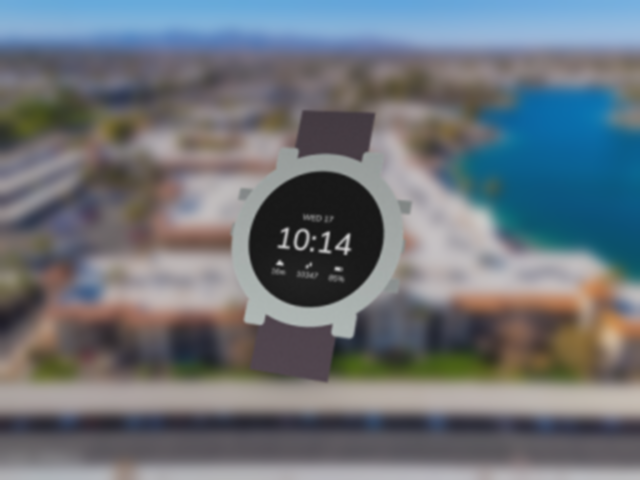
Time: 10h14
